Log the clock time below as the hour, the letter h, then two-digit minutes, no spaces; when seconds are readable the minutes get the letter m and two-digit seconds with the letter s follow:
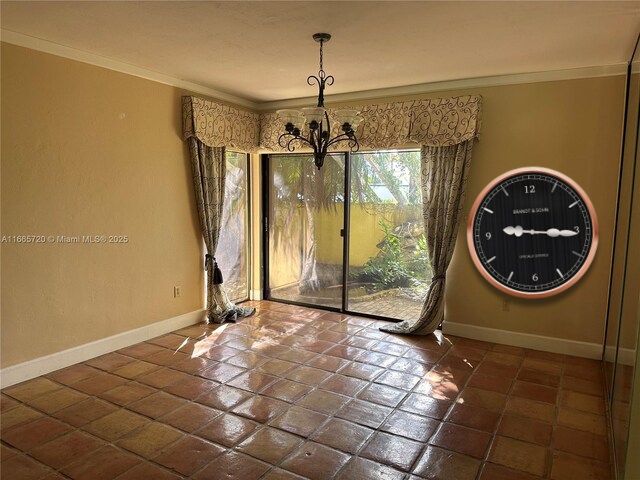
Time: 9h16
